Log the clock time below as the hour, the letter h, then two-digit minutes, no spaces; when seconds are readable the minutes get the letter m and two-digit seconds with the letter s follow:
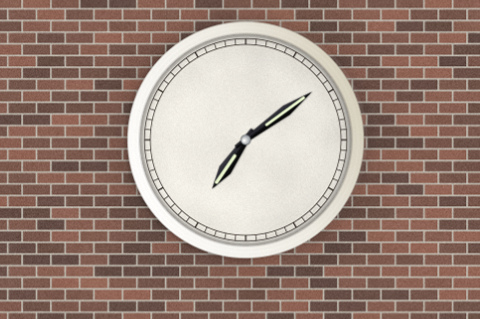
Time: 7h09
